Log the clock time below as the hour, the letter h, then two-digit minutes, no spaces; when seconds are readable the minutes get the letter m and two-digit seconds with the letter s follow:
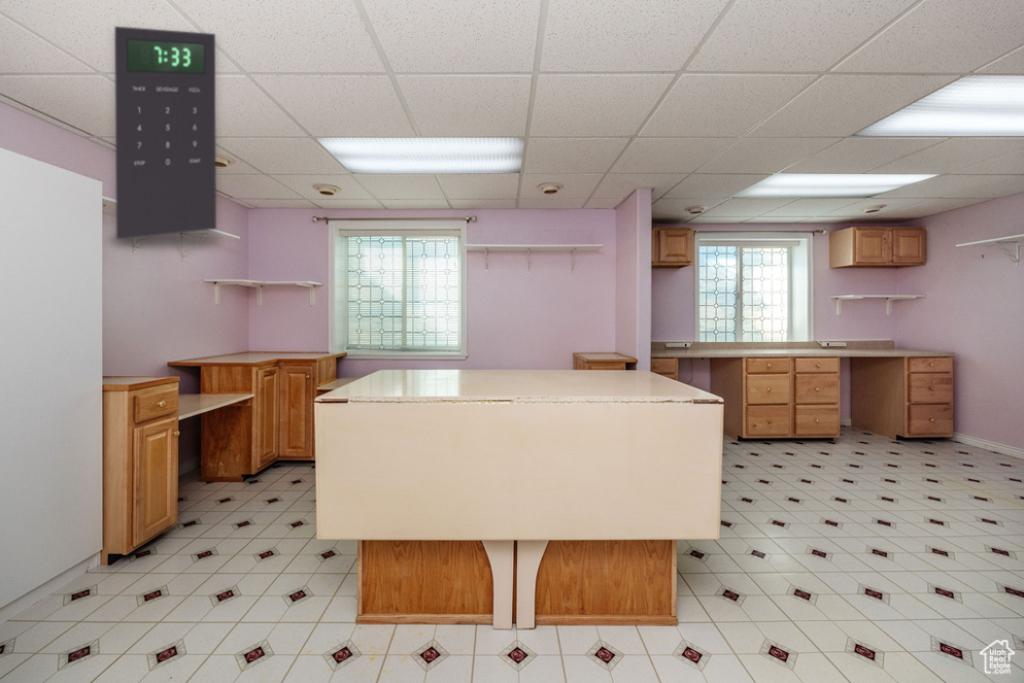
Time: 7h33
